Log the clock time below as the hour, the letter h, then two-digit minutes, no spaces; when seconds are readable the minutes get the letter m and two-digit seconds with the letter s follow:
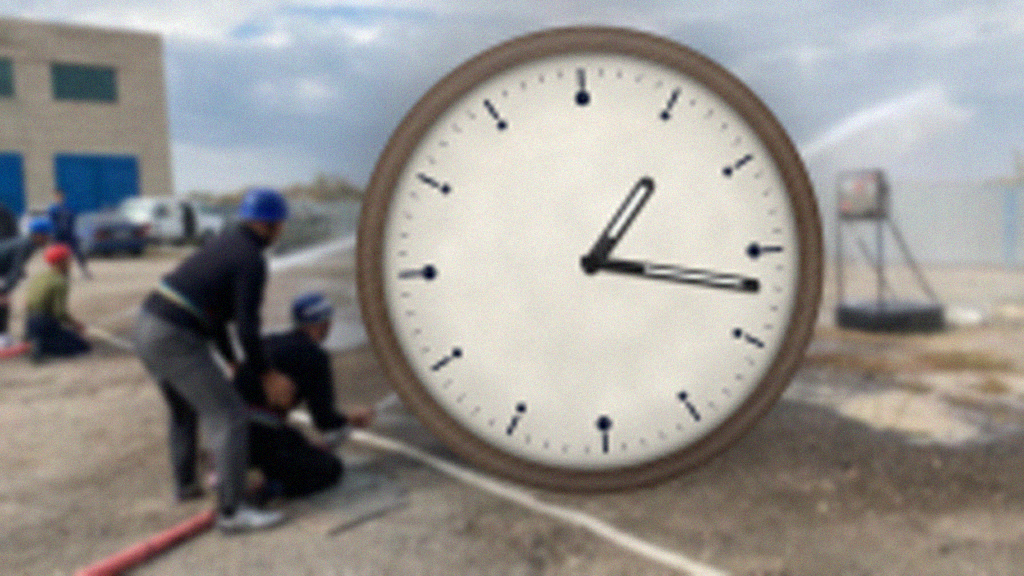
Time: 1h17
